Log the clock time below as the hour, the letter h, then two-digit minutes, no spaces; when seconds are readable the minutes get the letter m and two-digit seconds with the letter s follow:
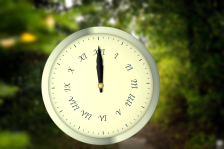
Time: 12h00
